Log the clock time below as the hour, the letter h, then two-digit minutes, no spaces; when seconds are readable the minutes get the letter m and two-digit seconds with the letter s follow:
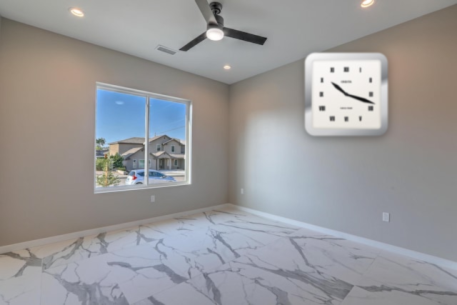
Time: 10h18
